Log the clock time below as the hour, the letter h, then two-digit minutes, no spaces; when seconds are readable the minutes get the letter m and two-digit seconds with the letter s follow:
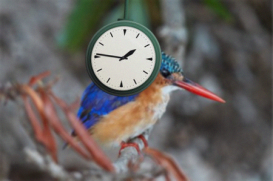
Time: 1h46
